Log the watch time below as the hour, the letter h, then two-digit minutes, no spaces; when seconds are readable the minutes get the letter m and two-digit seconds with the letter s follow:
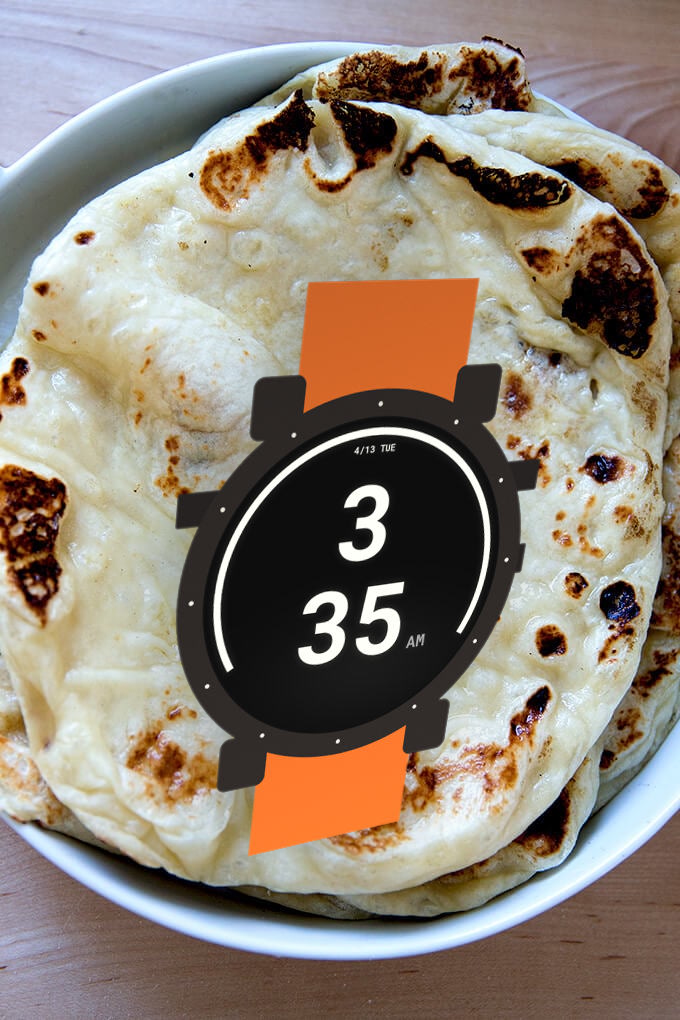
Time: 3h35
